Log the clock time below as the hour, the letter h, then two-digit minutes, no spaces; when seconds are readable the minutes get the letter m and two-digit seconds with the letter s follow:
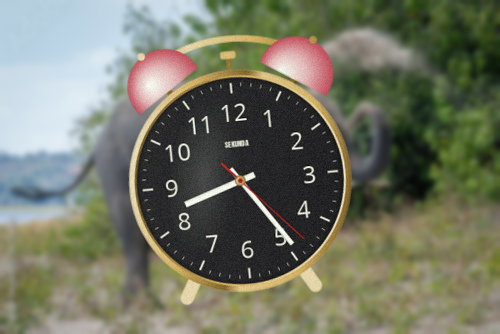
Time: 8h24m23s
